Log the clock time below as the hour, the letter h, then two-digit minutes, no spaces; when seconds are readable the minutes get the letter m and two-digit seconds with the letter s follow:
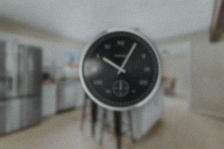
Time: 10h05
